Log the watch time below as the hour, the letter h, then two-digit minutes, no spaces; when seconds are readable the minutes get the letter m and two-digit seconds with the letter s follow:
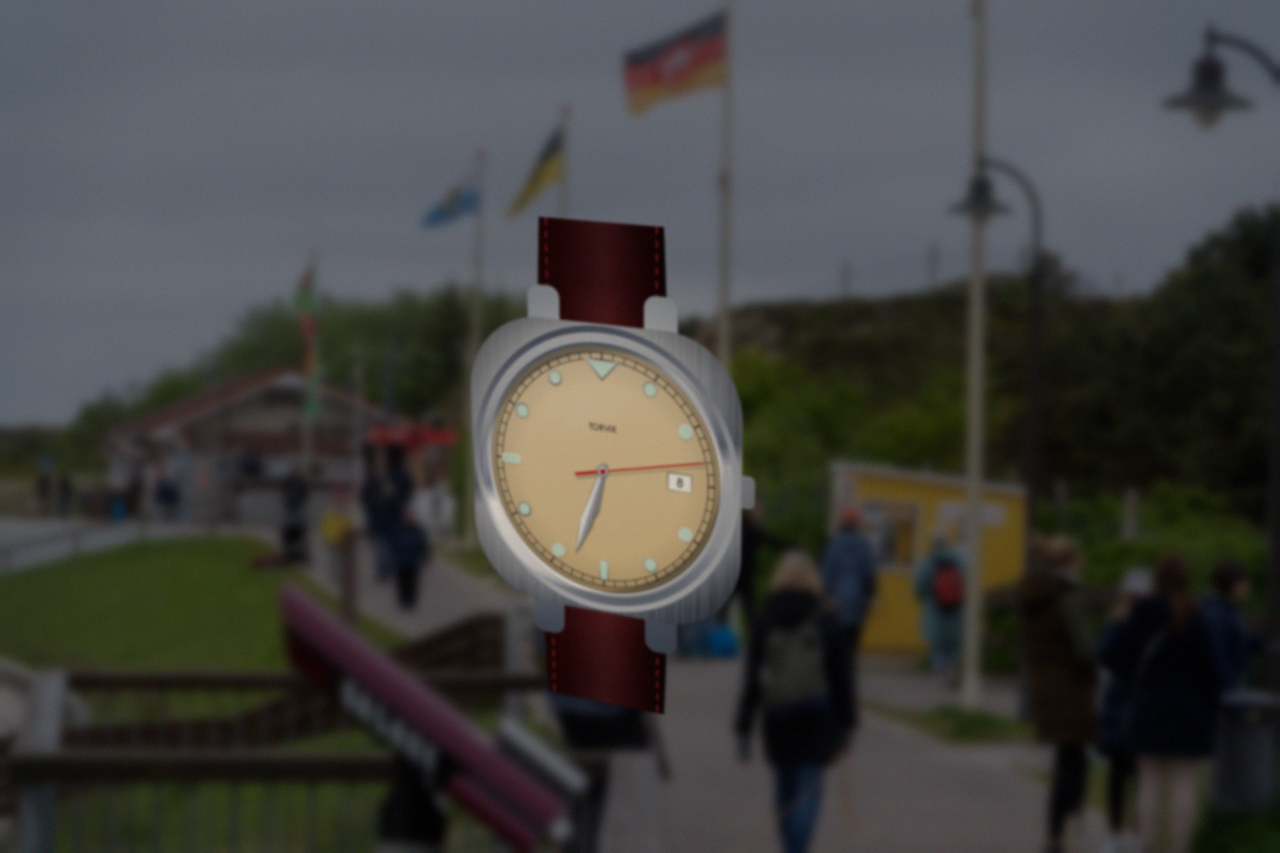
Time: 6h33m13s
